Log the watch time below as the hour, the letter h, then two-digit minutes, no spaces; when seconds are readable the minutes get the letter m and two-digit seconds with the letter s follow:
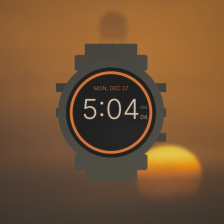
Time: 5h04
